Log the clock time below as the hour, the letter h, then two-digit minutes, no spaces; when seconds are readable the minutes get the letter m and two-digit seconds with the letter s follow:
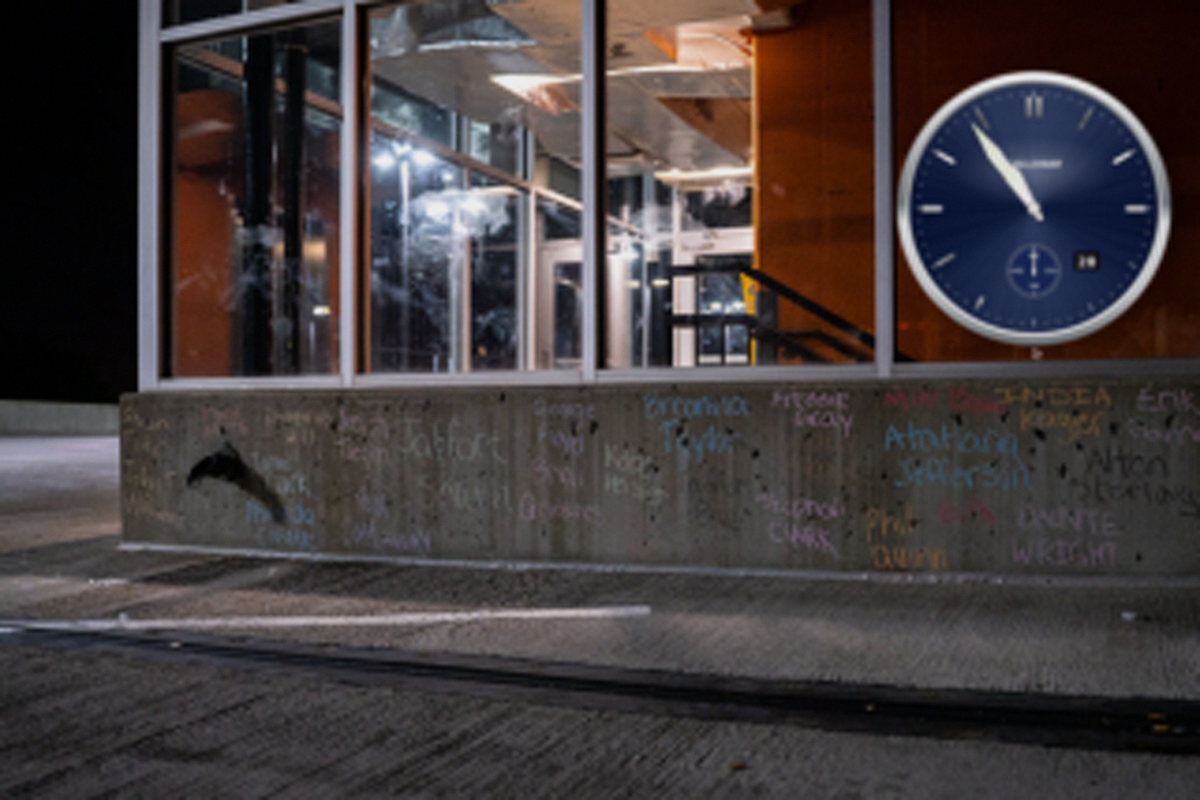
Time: 10h54
